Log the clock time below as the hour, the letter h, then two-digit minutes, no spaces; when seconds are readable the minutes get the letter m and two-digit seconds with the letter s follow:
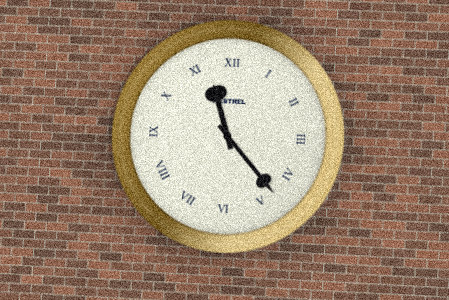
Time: 11h23
